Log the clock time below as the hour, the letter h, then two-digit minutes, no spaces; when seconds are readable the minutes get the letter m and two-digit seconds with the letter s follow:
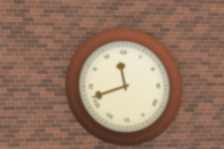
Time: 11h42
